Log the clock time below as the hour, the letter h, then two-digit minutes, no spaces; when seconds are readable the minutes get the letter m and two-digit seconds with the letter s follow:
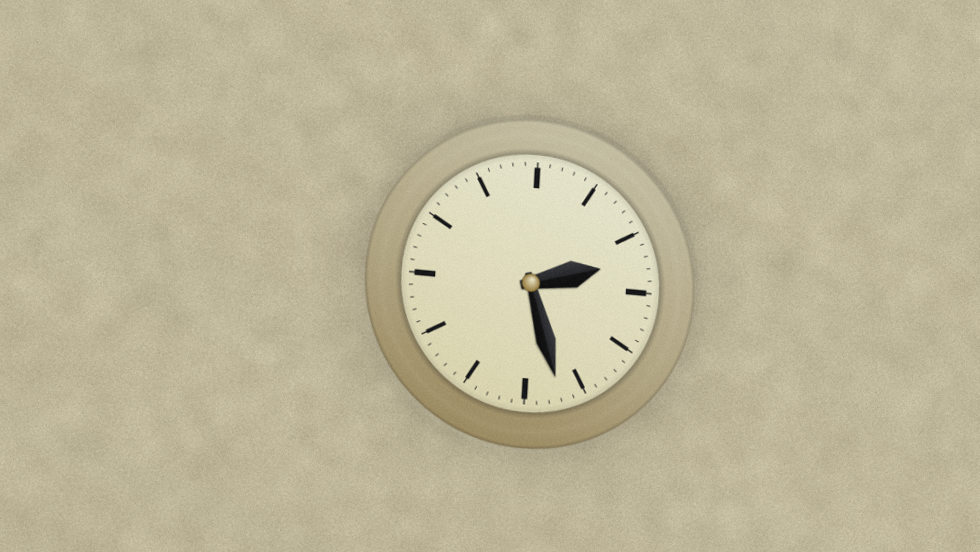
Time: 2h27
